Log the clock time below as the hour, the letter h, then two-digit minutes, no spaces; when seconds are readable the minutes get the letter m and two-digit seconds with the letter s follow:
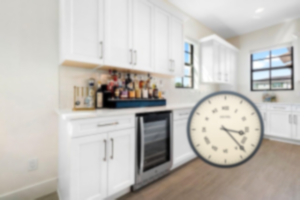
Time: 3h23
